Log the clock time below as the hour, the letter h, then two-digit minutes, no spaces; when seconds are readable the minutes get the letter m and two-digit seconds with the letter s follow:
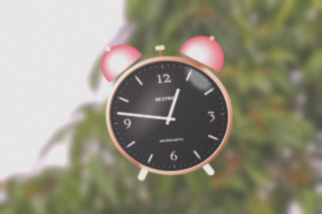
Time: 12h47
